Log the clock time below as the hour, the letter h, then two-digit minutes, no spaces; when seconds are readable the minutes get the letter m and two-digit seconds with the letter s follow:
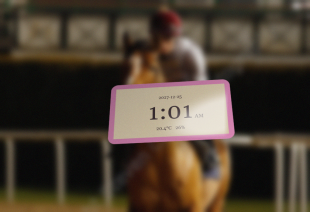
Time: 1h01
